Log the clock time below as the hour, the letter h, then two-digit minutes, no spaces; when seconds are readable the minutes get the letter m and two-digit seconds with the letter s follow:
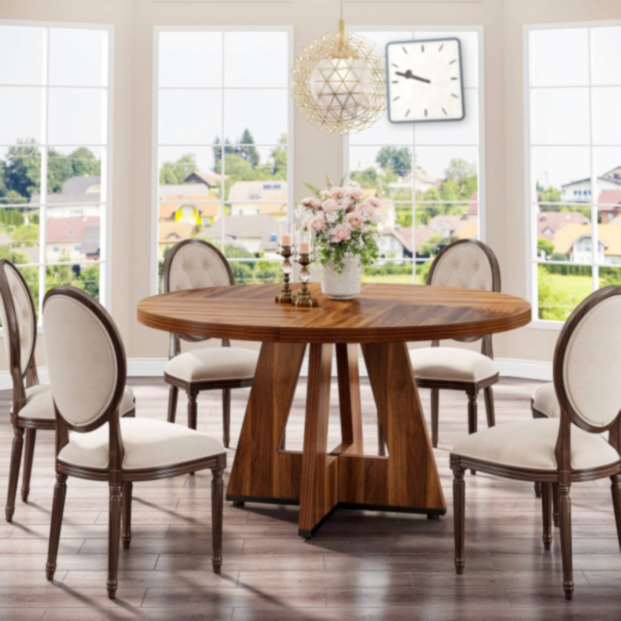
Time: 9h48
